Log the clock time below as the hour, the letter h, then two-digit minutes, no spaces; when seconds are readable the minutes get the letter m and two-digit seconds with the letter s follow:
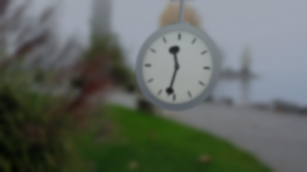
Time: 11h32
